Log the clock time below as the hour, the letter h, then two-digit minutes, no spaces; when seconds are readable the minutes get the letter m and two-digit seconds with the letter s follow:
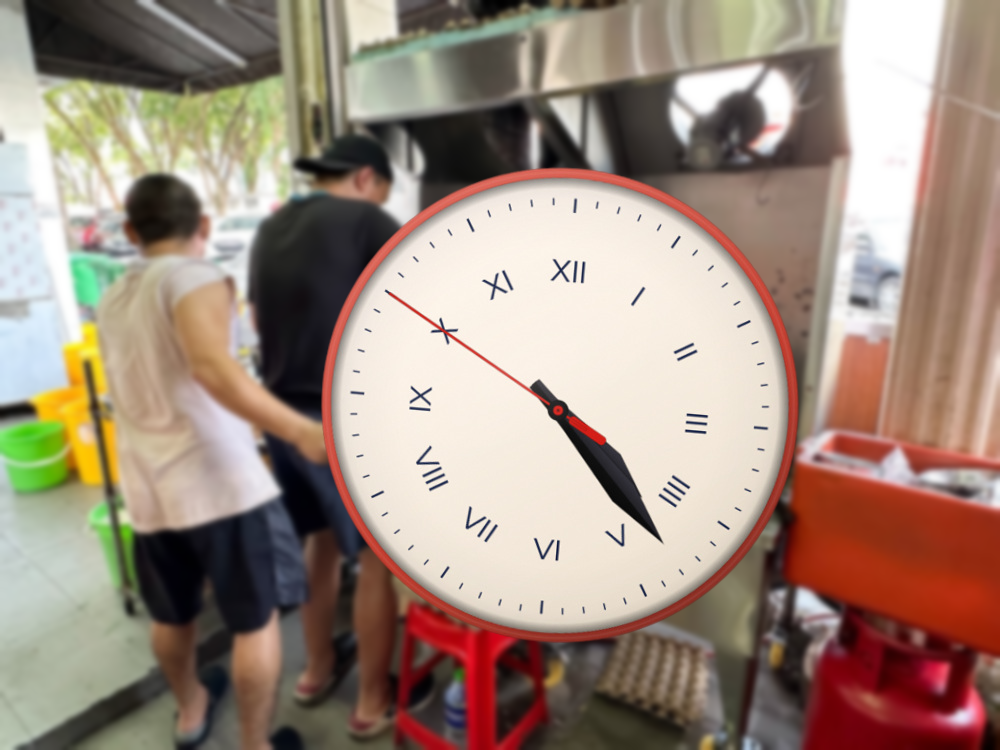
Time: 4h22m50s
